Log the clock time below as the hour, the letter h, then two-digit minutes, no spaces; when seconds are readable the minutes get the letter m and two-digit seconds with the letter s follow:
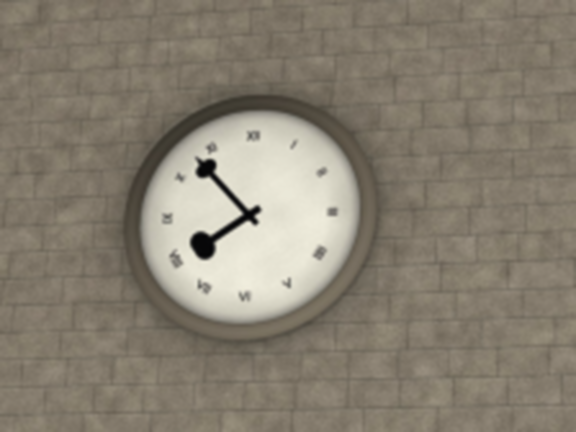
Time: 7h53
